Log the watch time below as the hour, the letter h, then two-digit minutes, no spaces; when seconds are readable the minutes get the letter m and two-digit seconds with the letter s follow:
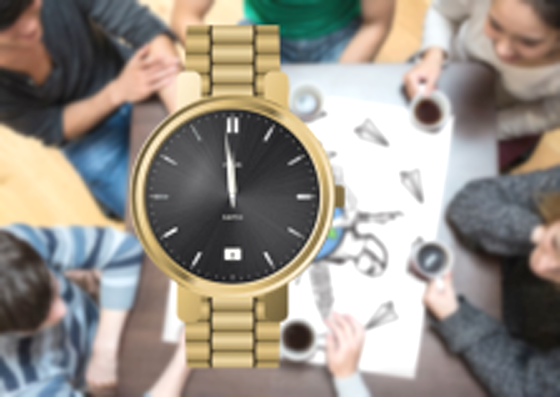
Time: 11h59
